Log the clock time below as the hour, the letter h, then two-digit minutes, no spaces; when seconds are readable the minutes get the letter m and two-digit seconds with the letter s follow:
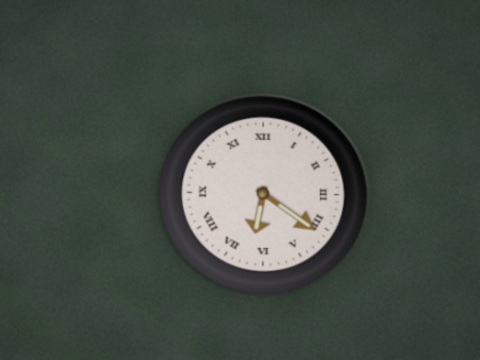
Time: 6h21
